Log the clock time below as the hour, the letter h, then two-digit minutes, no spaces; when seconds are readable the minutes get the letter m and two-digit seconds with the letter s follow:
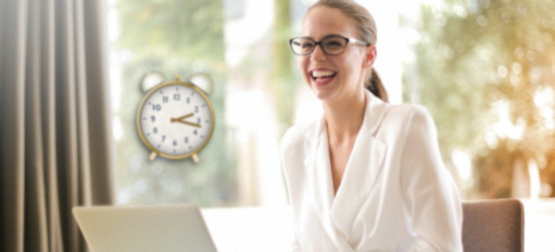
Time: 2h17
